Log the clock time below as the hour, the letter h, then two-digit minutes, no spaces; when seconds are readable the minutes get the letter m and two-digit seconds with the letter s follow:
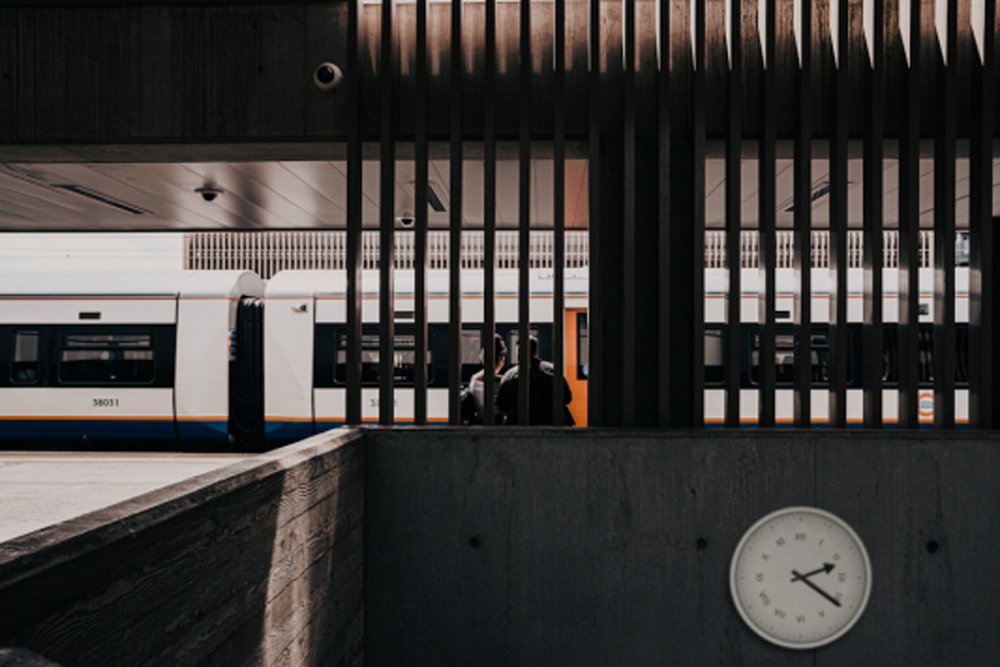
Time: 2h21
